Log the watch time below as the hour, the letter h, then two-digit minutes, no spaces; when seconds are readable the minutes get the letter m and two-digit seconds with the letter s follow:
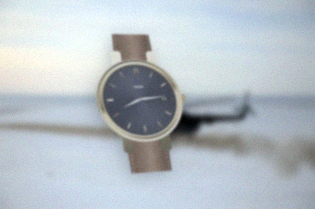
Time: 8h14
